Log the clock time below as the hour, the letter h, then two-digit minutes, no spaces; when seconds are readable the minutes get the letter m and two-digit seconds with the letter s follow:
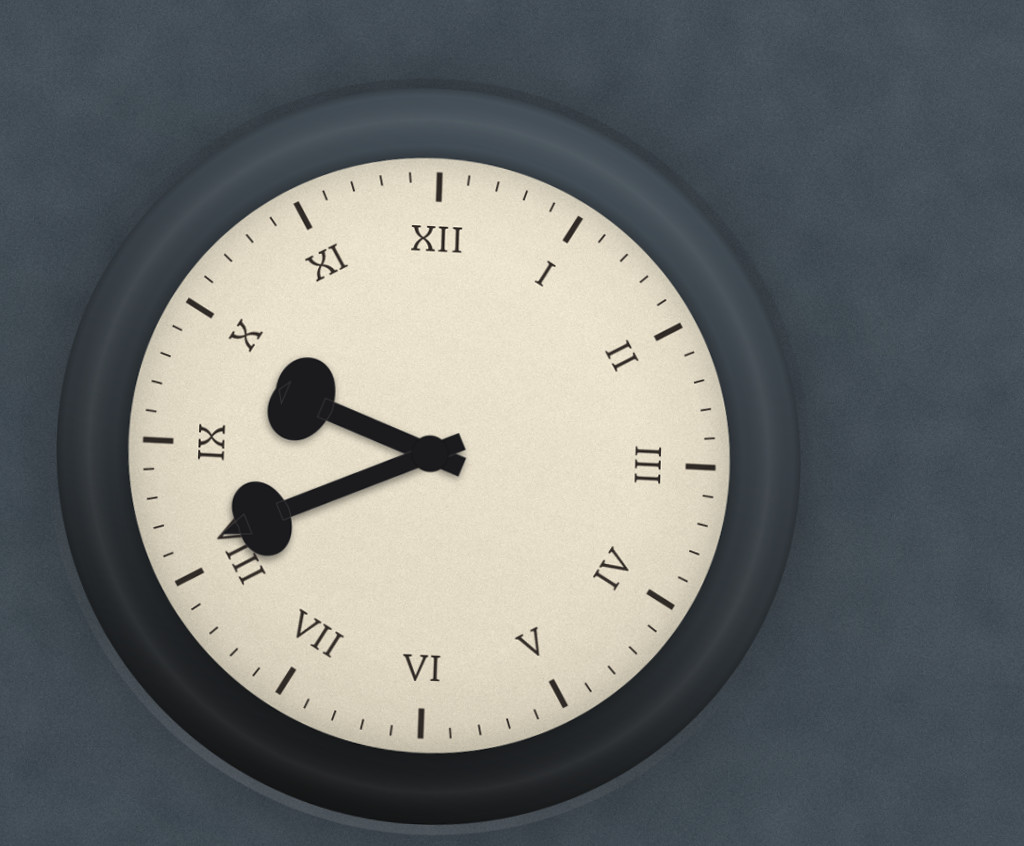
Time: 9h41
